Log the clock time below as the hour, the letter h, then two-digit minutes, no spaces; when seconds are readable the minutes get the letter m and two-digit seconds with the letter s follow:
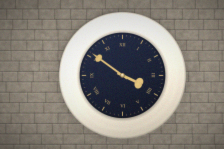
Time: 3h51
